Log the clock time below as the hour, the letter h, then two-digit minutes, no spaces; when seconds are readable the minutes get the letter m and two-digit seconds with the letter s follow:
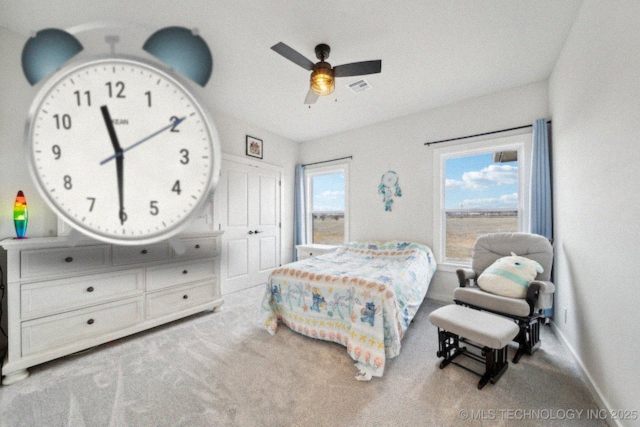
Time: 11h30m10s
